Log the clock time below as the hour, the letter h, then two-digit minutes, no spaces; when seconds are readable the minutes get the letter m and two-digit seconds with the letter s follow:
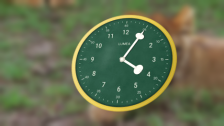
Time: 4h05
